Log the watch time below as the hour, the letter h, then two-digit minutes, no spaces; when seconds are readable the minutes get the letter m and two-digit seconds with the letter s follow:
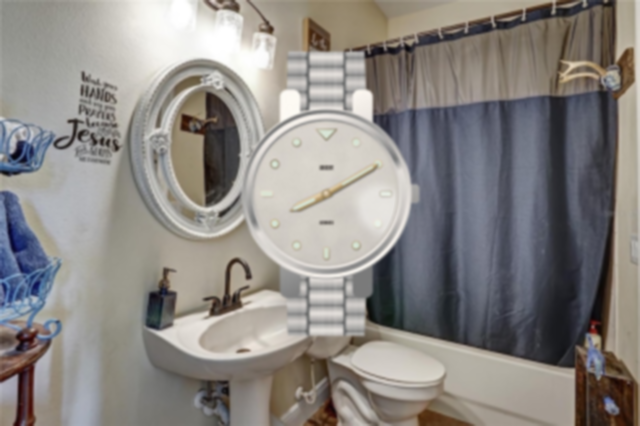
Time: 8h10
